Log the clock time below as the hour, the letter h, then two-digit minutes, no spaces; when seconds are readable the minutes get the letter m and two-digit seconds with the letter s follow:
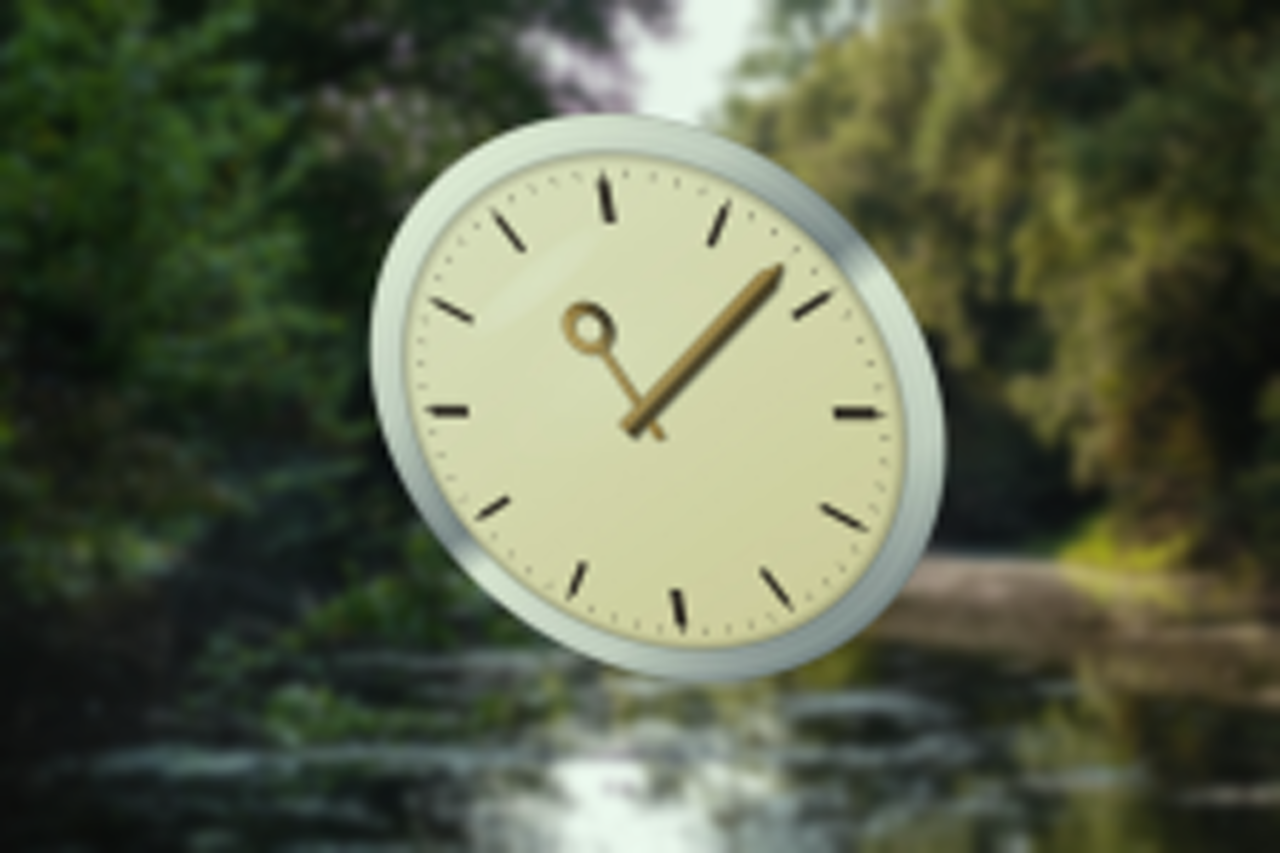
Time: 11h08
